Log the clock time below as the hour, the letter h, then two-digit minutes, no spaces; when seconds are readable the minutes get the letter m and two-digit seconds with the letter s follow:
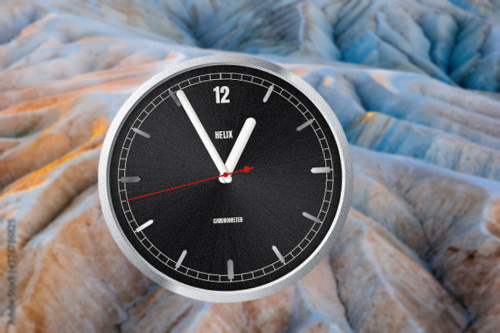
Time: 12h55m43s
